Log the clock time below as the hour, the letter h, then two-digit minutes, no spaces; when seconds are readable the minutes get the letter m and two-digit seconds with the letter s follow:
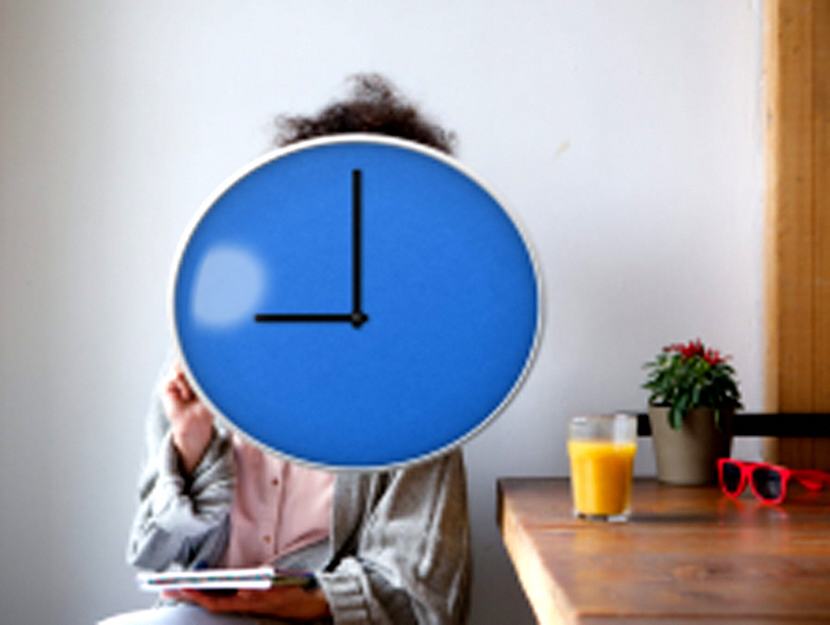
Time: 9h00
